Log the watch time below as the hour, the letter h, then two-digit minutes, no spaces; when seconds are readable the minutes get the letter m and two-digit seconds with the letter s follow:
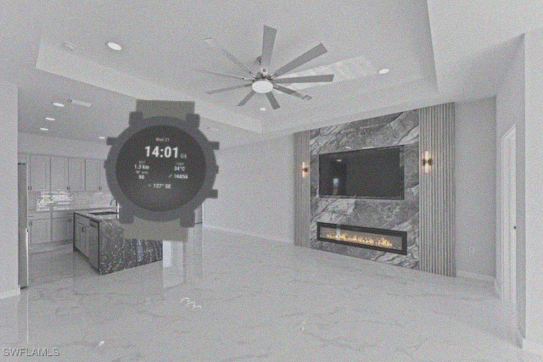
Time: 14h01
